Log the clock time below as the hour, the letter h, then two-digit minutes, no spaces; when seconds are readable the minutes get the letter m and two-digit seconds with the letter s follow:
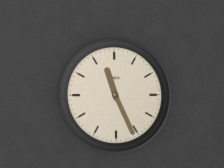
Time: 11h26
